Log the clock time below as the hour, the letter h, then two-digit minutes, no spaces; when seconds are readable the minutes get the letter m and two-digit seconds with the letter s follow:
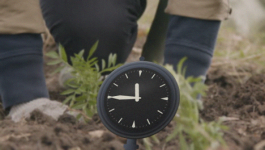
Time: 11h45
